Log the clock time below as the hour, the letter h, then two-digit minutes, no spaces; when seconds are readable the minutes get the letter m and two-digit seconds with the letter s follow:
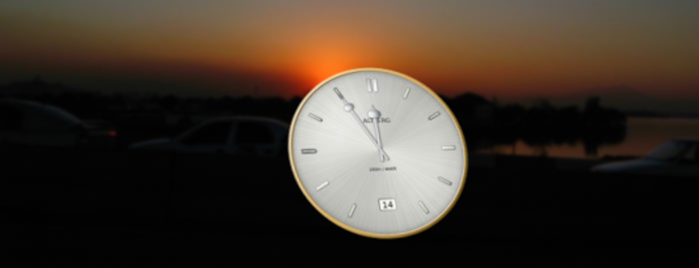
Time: 11h55
